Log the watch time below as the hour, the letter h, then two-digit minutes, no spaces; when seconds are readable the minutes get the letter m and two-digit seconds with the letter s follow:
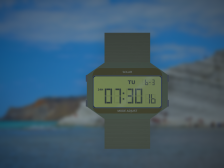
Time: 7h30m16s
